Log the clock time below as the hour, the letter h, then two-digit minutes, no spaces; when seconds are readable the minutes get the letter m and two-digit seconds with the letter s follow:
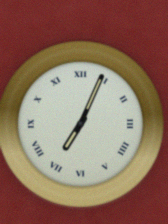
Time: 7h04
